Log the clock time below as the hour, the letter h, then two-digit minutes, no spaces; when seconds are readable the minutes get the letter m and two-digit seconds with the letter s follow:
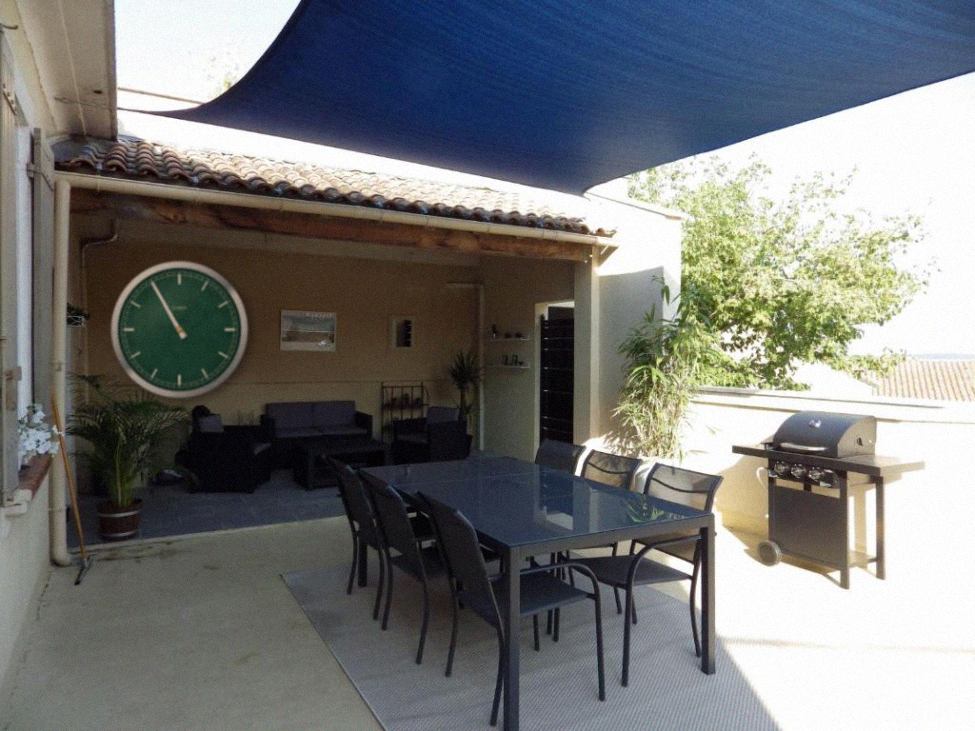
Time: 10h55
